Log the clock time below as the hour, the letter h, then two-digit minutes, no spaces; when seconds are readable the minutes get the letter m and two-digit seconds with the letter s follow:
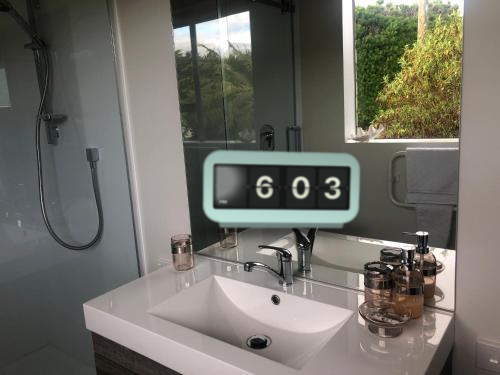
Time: 6h03
